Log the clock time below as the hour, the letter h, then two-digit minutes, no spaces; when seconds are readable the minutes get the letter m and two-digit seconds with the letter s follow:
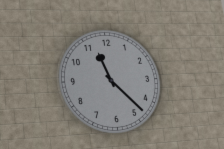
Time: 11h23
